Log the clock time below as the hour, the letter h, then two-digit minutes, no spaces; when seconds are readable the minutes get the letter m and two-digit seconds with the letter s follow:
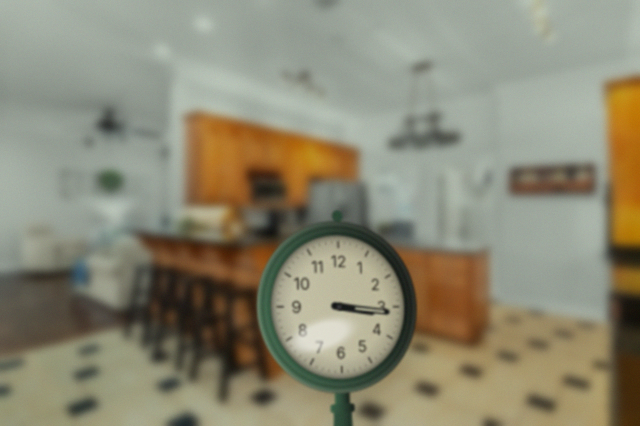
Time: 3h16
